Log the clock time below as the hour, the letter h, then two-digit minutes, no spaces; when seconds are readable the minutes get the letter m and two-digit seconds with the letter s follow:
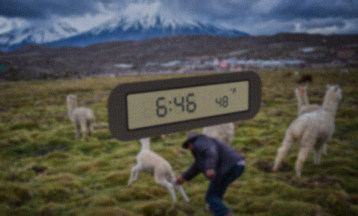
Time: 6h46
